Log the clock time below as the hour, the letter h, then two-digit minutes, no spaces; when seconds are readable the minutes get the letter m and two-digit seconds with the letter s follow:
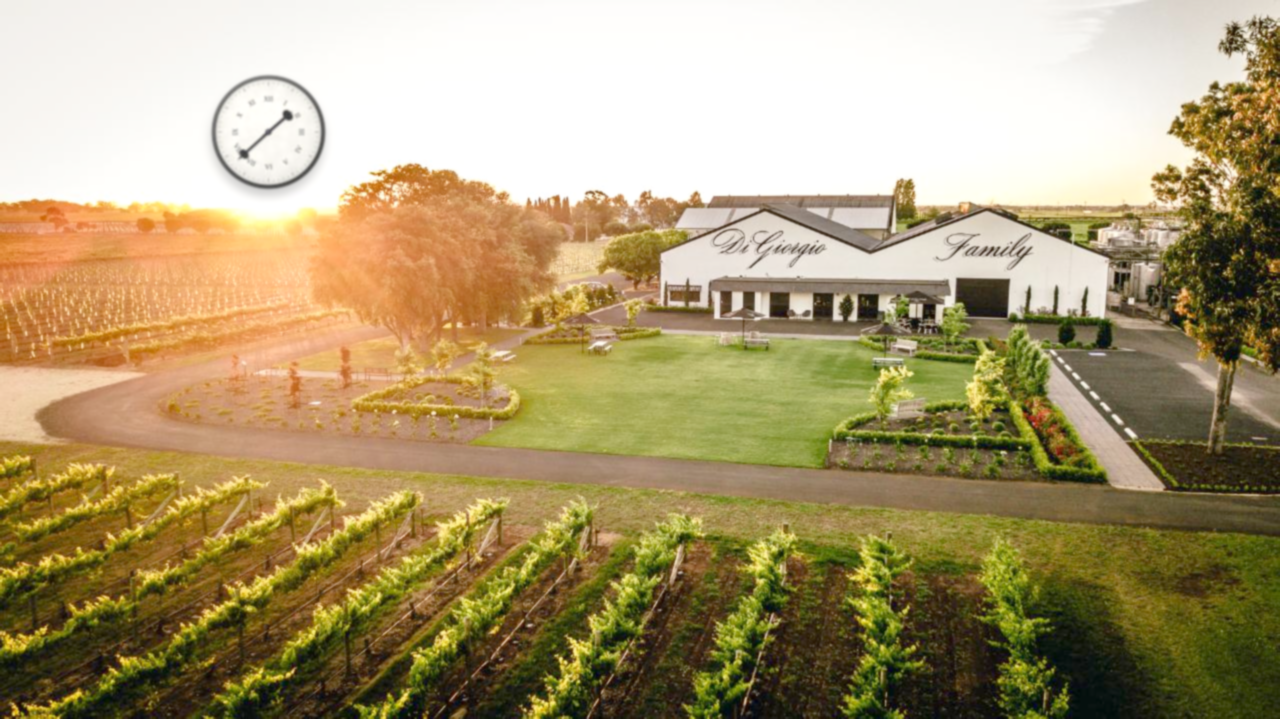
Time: 1h38
